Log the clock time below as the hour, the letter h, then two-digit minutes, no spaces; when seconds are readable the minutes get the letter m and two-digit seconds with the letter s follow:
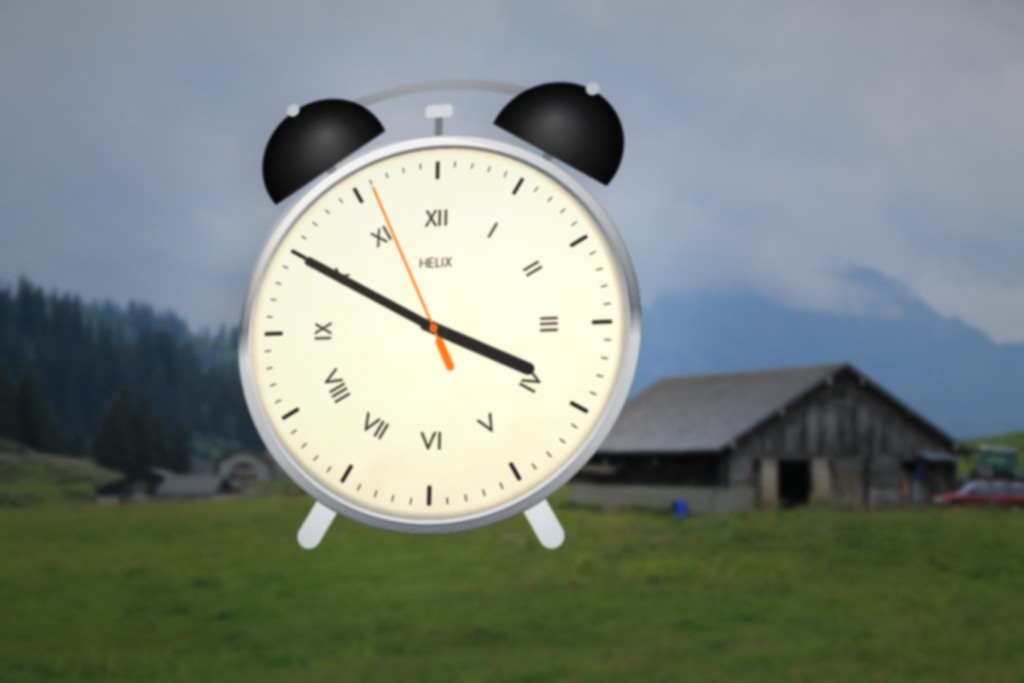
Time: 3h49m56s
